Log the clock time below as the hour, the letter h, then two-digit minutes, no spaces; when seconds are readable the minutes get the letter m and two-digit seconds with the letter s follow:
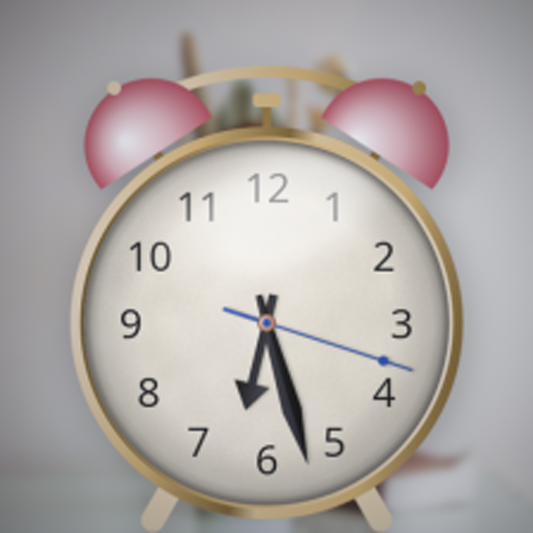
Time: 6h27m18s
